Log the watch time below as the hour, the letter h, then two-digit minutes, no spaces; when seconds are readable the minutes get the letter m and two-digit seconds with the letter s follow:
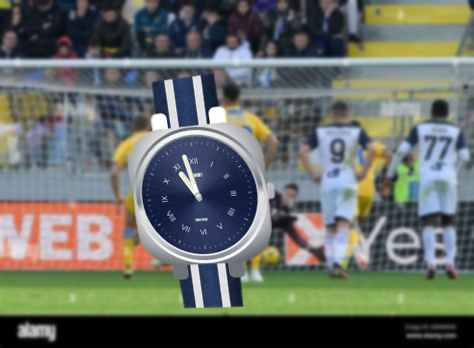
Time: 10h58
